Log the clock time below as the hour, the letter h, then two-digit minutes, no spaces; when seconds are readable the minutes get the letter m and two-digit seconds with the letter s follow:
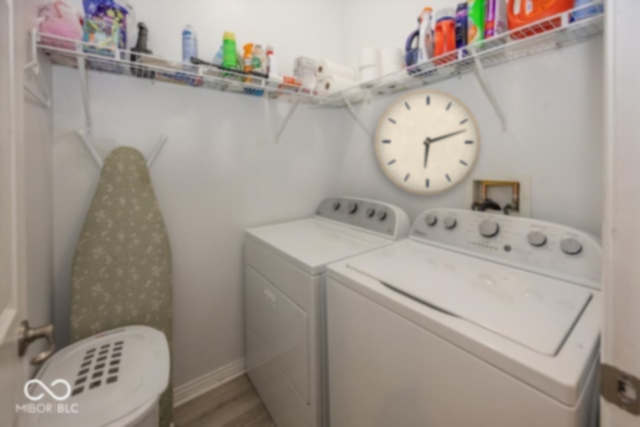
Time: 6h12
